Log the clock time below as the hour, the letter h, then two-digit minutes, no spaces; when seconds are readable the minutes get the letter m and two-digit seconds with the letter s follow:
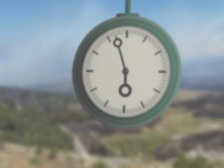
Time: 5h57
